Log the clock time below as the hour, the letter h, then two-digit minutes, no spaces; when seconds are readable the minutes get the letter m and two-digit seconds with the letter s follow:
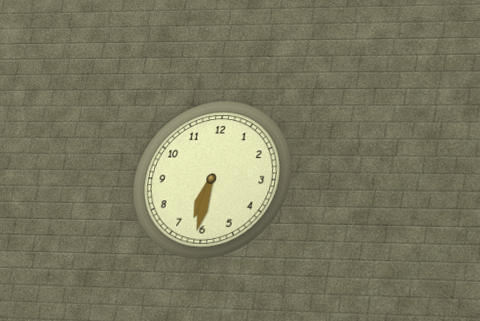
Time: 6h31
